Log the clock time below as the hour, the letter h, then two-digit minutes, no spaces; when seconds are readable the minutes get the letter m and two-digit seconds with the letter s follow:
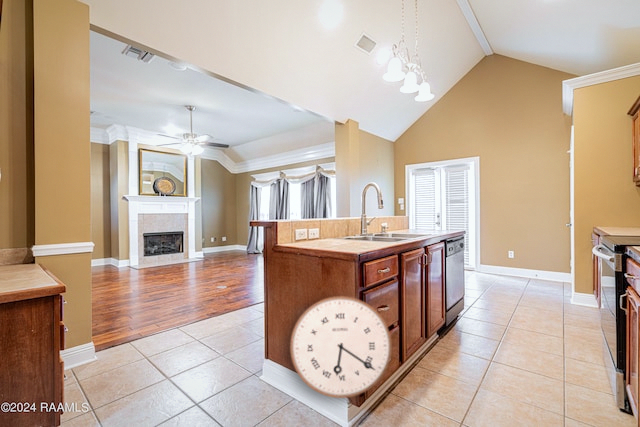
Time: 6h21
